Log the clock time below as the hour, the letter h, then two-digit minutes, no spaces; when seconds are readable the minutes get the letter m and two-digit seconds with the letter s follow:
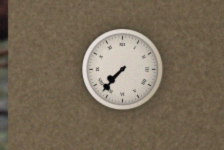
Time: 7h37
